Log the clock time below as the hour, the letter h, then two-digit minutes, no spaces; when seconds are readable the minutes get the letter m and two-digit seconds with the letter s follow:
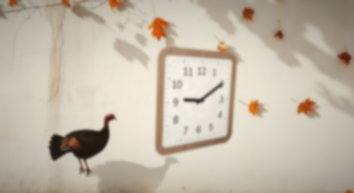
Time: 9h10
